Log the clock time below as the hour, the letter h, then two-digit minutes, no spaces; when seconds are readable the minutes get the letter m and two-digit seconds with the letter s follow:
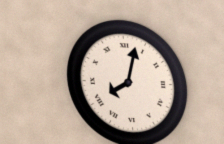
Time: 8h03
